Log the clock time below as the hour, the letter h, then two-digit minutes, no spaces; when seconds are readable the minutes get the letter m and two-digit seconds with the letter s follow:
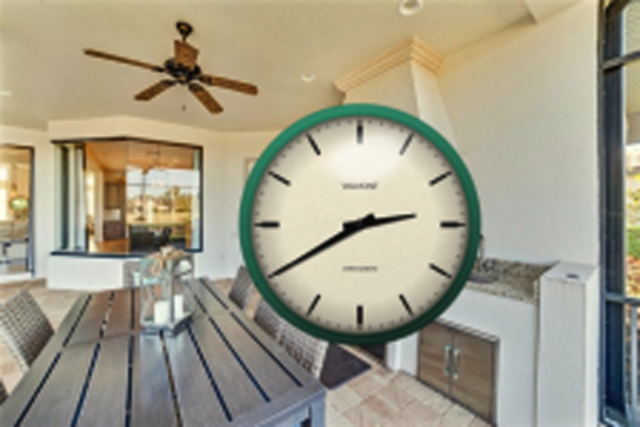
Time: 2h40
